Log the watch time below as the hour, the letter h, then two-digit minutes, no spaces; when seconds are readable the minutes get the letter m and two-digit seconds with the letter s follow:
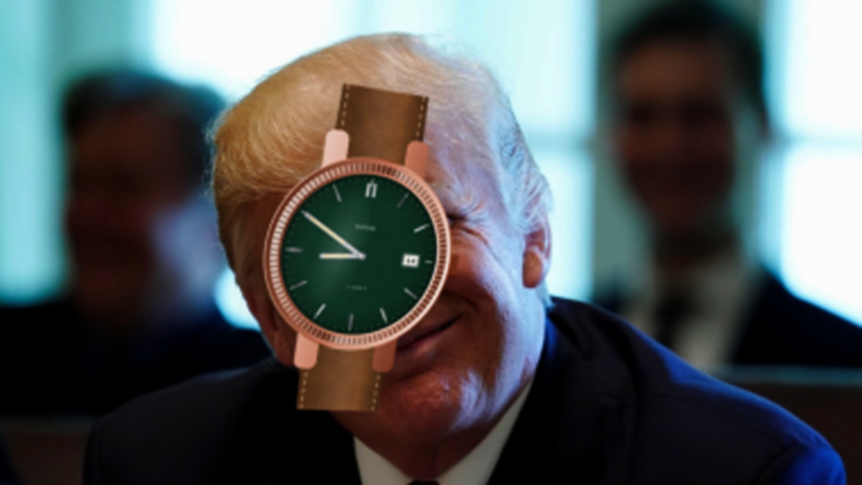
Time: 8h50
